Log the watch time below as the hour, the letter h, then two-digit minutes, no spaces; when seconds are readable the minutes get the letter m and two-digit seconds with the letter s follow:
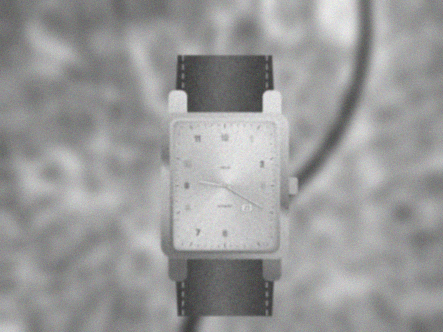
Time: 9h20
